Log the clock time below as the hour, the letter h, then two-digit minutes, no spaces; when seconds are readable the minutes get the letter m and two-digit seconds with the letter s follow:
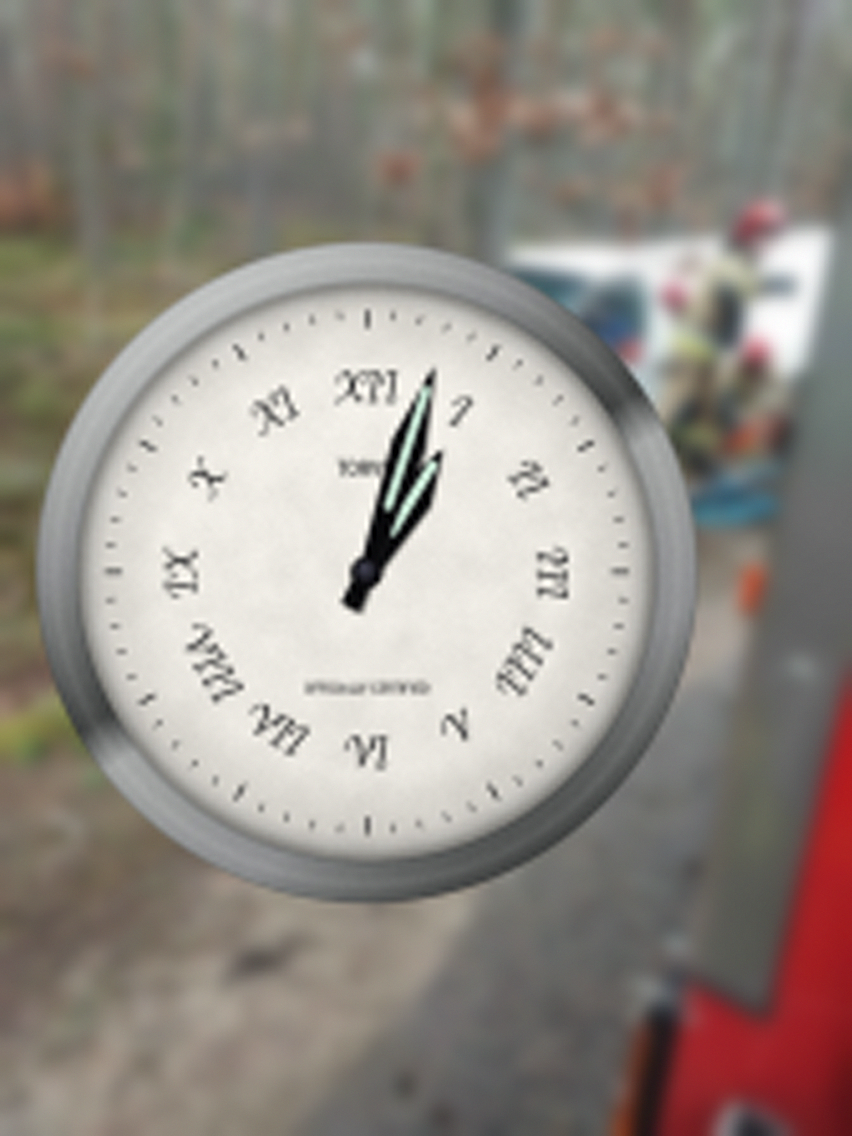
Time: 1h03
